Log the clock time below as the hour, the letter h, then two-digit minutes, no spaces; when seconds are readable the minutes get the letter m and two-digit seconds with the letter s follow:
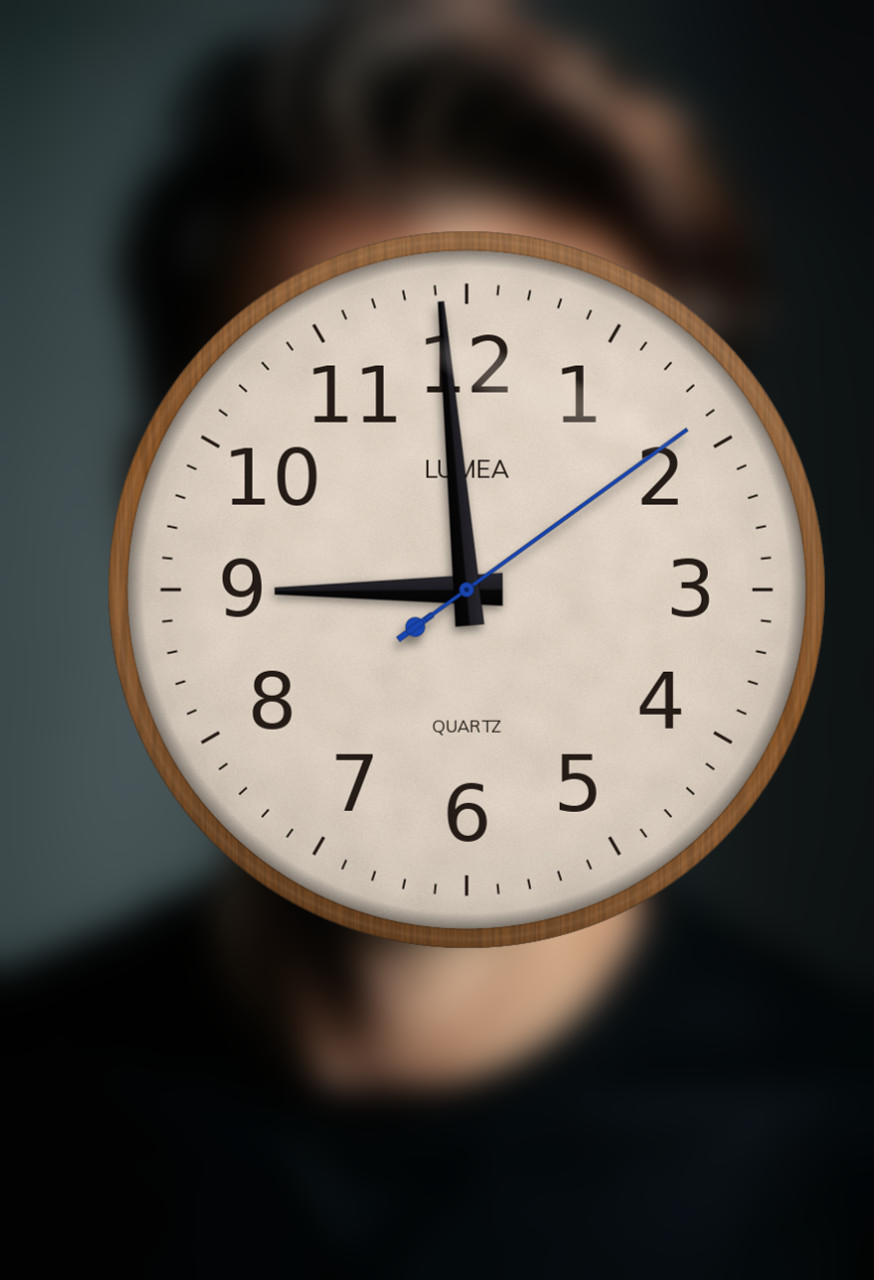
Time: 8h59m09s
